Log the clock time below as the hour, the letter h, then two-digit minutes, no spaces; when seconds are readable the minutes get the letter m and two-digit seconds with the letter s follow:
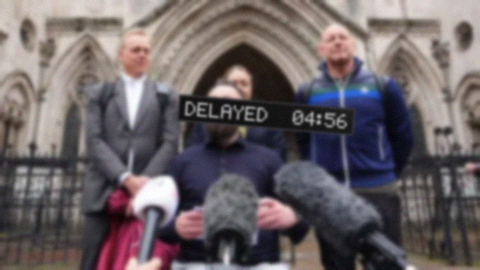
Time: 4h56
